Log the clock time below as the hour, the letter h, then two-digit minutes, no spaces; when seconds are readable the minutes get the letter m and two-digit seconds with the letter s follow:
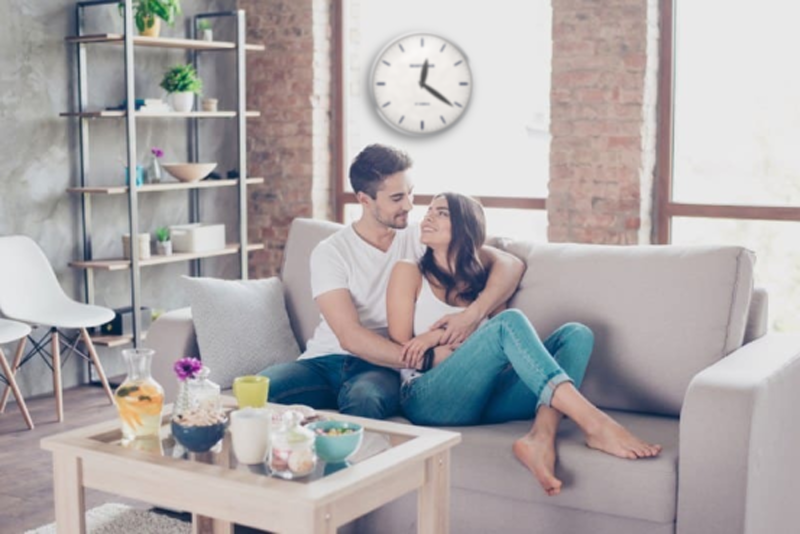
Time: 12h21
